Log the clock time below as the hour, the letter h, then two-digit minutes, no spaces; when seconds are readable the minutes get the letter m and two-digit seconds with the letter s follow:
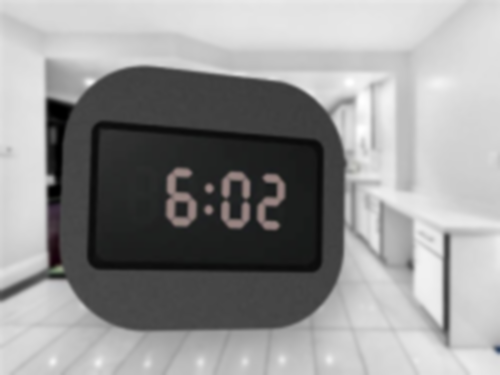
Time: 6h02
